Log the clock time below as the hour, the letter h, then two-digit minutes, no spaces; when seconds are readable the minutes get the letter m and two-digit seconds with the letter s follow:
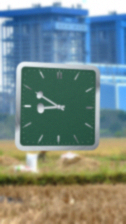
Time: 8h50
